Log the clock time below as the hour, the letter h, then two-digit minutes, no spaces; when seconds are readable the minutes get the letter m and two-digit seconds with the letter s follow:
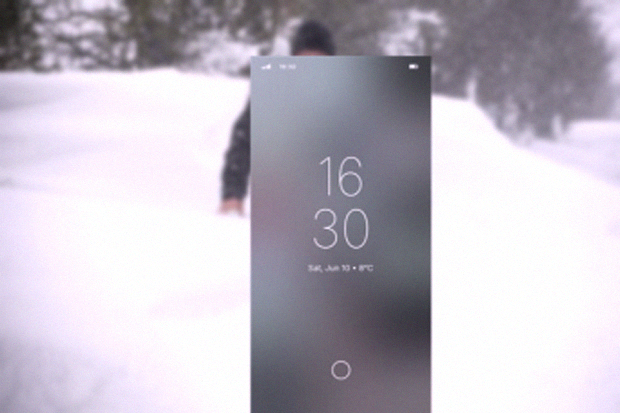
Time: 16h30
